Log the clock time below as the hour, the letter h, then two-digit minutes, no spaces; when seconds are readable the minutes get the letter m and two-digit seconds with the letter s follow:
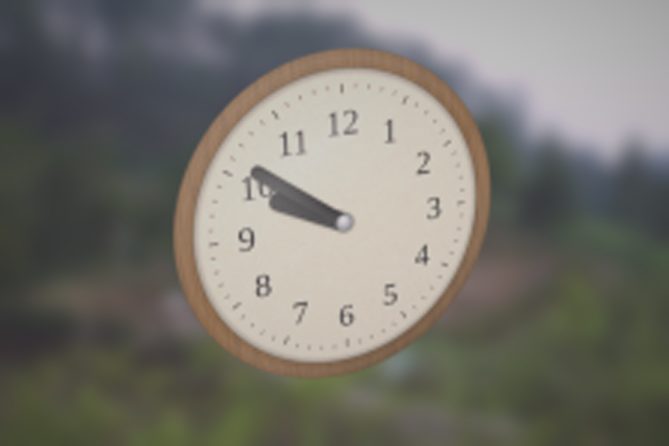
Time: 9h51
